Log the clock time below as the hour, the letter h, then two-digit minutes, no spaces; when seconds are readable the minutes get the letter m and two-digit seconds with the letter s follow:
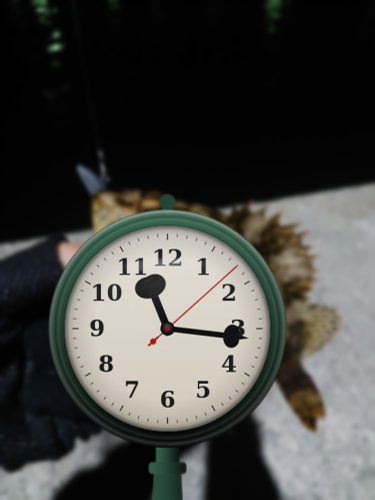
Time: 11h16m08s
